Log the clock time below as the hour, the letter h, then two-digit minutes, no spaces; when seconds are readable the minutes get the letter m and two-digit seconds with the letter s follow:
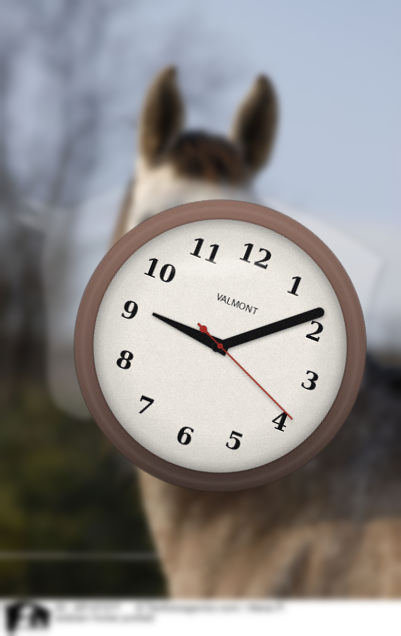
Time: 9h08m19s
